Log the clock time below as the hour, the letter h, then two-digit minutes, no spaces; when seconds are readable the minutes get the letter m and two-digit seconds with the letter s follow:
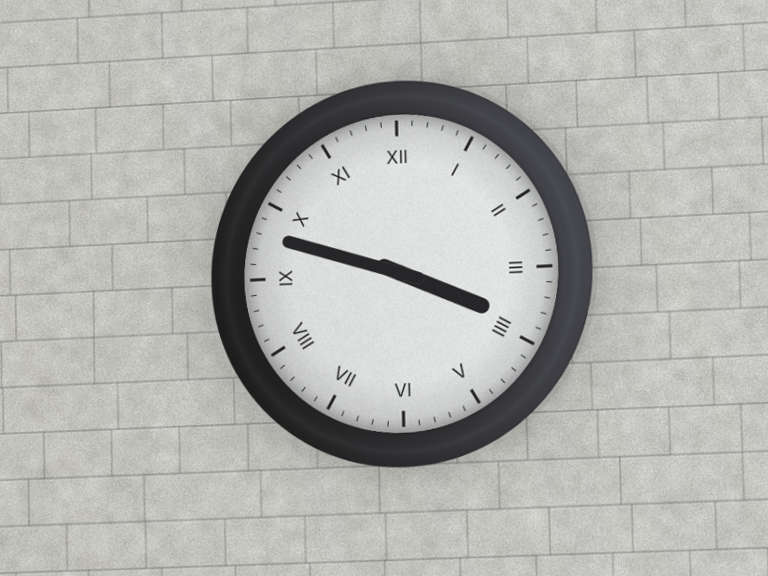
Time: 3h48
